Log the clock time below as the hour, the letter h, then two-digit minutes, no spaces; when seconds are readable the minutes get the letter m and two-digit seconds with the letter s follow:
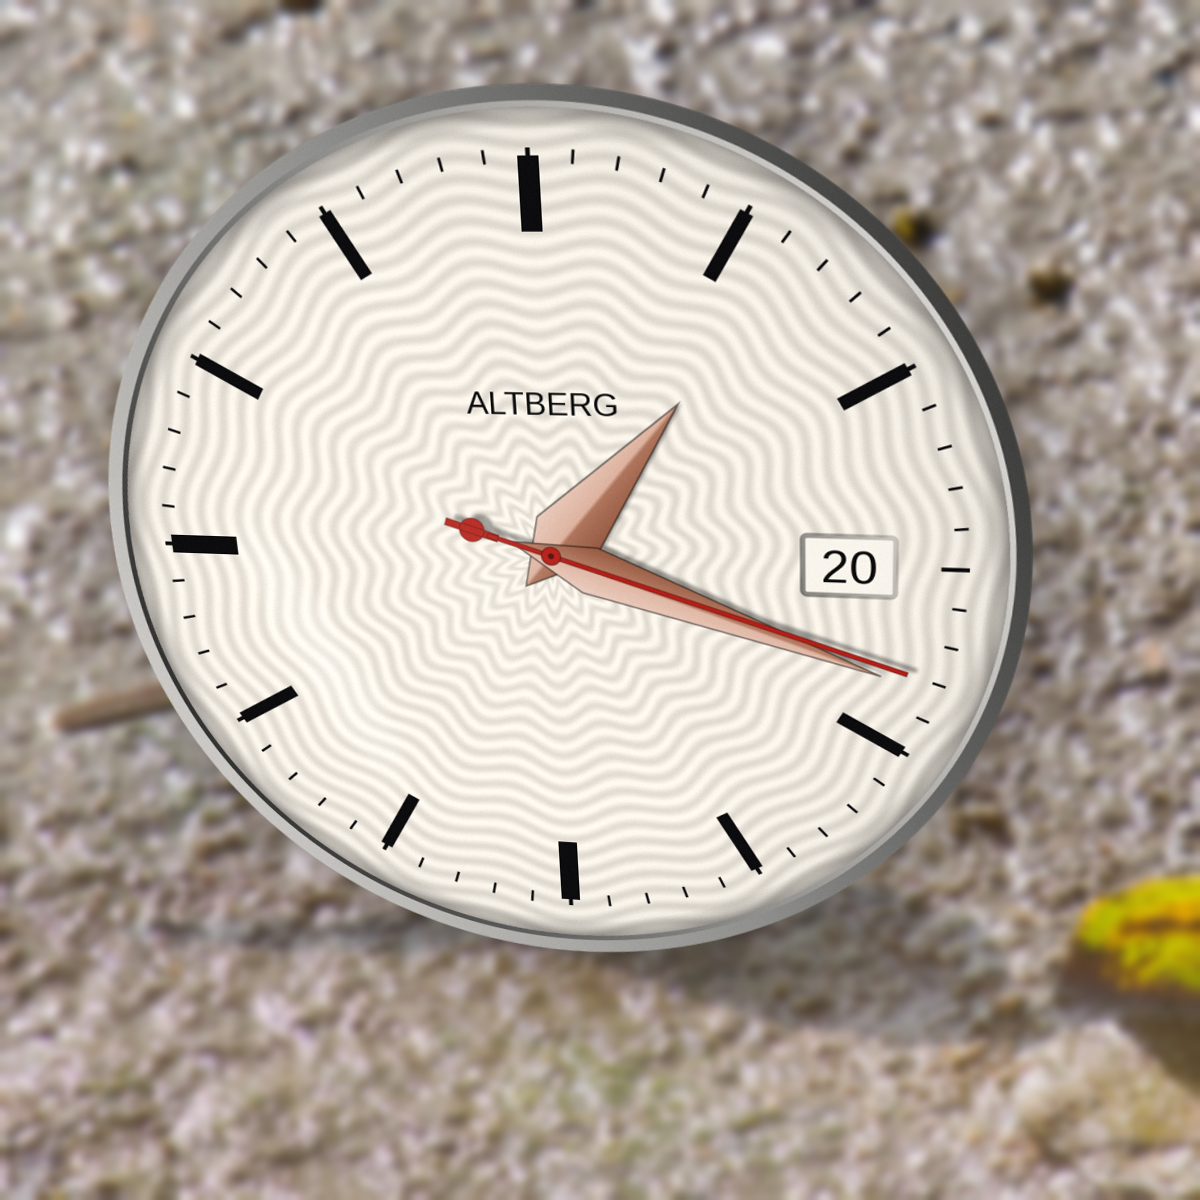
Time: 1h18m18s
